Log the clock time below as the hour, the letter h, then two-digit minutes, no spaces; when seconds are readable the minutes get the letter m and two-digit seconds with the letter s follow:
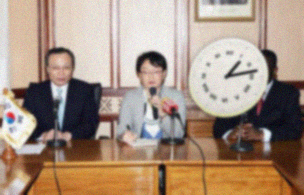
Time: 1h13
